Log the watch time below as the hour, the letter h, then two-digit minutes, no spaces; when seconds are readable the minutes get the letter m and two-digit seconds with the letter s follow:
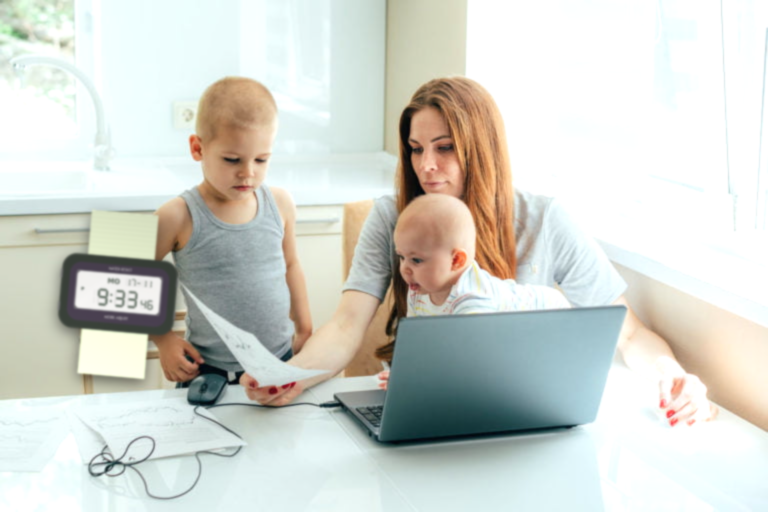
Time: 9h33
